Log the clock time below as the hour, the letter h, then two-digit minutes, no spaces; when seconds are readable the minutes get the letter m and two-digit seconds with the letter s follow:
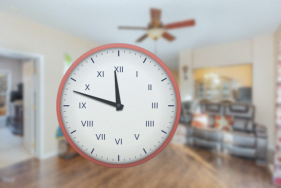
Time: 11h48
